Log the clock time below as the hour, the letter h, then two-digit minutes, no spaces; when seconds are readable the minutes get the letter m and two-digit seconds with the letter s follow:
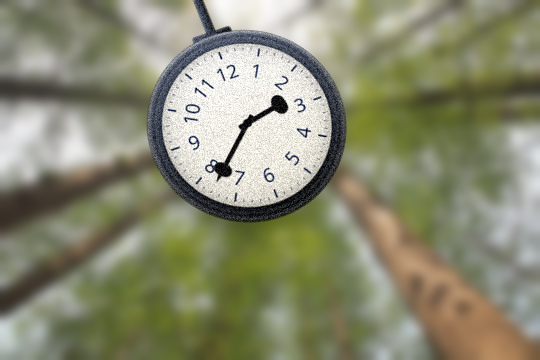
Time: 2h38
